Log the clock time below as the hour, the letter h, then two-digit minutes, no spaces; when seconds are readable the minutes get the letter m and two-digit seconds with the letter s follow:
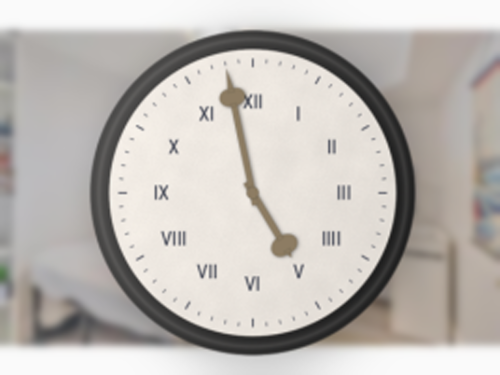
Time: 4h58
